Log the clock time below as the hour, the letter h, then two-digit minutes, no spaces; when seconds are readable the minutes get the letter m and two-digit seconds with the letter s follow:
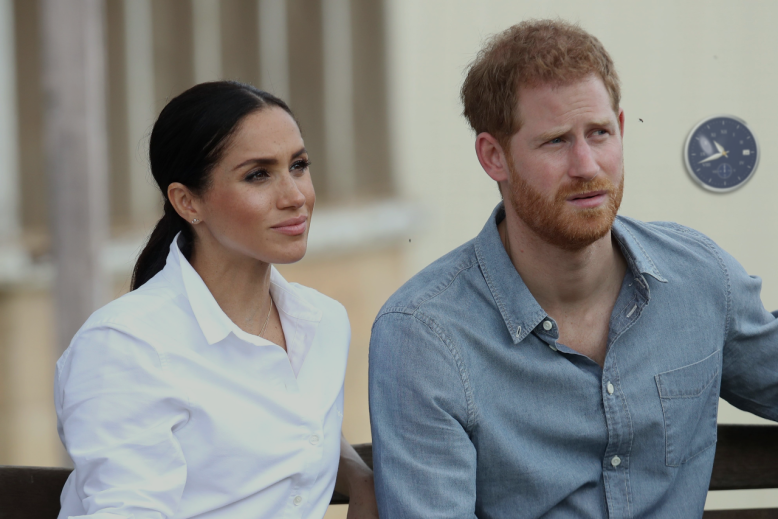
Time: 10h42
